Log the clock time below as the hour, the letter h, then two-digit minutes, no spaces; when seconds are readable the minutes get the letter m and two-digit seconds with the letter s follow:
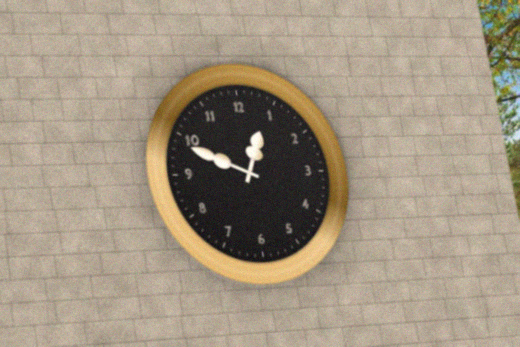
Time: 12h49
